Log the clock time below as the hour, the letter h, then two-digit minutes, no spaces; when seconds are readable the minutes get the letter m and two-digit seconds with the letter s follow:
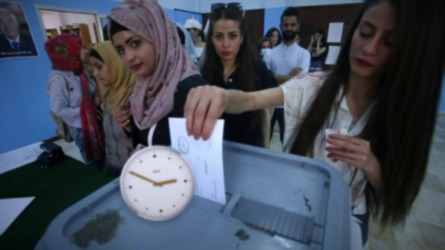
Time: 2h50
